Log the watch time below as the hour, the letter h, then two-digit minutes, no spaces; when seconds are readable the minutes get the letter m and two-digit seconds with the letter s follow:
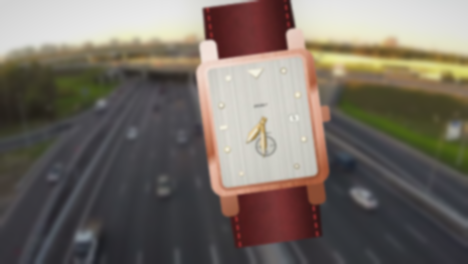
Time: 7h31
